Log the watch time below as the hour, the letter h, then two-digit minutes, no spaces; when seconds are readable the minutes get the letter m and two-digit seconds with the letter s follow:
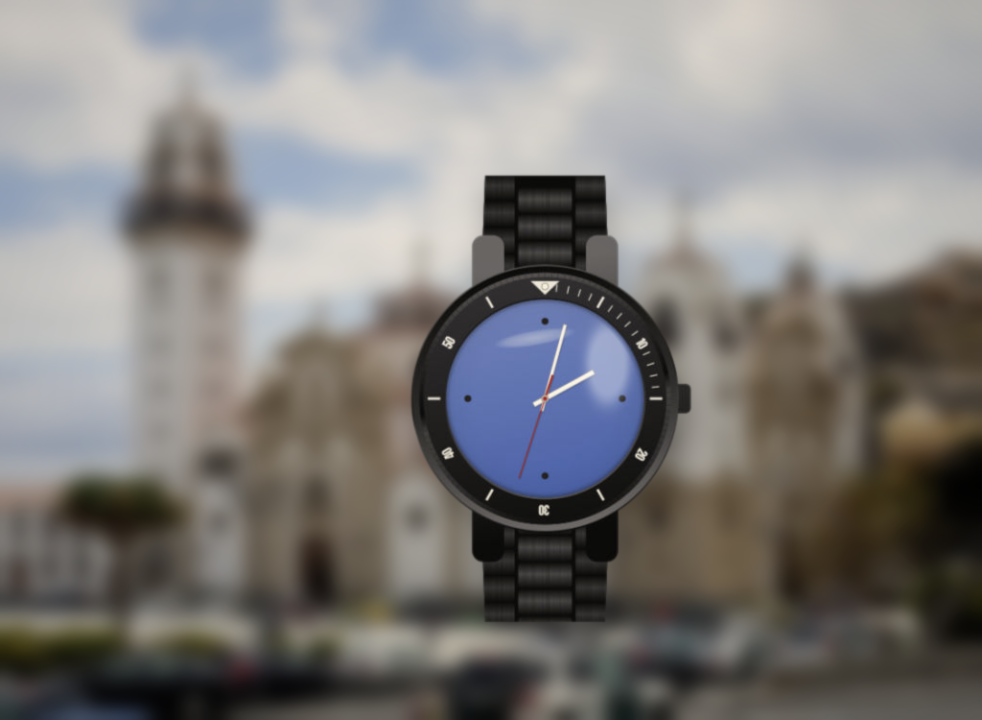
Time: 2h02m33s
